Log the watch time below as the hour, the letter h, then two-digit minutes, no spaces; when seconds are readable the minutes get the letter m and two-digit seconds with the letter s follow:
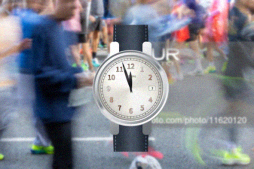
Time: 11h57
